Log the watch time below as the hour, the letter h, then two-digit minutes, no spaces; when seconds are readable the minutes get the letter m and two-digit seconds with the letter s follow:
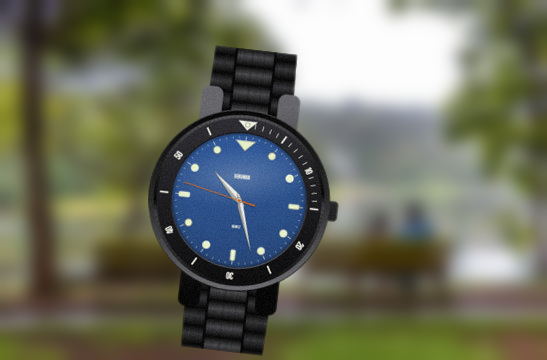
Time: 10h26m47s
